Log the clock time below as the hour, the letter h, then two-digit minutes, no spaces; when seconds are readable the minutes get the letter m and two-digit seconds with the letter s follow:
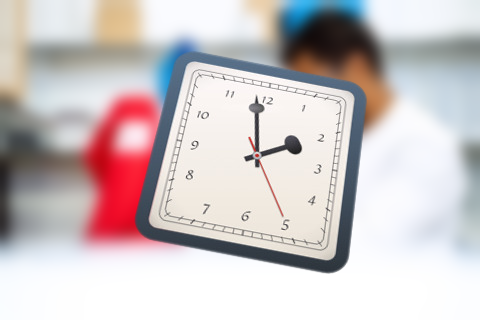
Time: 1h58m25s
